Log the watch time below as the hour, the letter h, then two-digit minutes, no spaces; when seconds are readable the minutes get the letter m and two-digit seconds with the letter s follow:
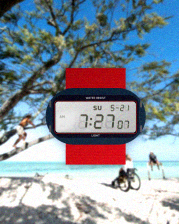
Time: 7h27m07s
